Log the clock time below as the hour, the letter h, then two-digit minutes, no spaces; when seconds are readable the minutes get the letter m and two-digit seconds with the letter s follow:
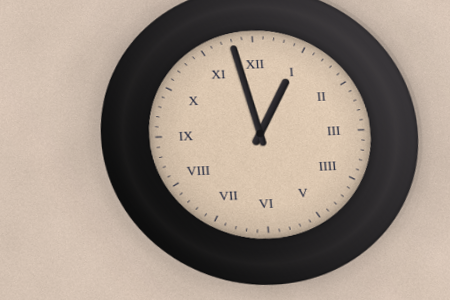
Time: 12h58
